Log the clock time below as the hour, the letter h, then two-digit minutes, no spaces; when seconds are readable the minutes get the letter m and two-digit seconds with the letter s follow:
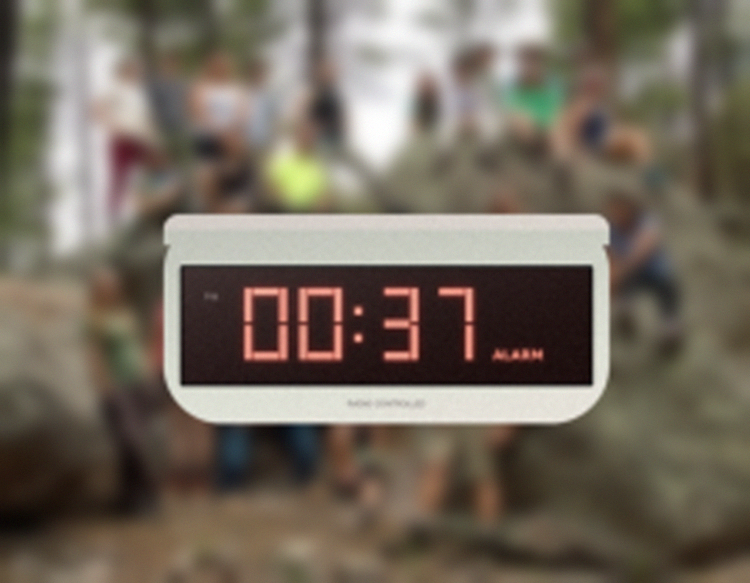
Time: 0h37
